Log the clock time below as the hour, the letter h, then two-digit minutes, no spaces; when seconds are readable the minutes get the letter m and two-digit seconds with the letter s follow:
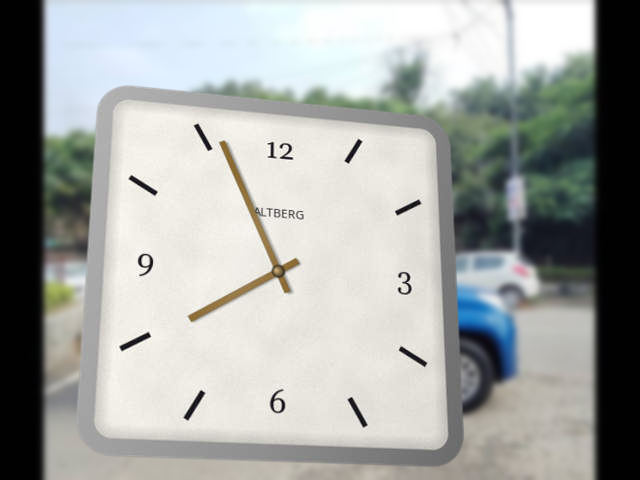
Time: 7h56
